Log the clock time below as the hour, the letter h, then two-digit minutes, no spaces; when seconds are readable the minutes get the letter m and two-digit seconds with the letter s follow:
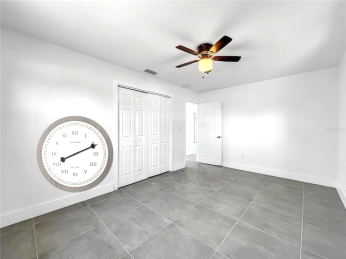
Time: 8h11
